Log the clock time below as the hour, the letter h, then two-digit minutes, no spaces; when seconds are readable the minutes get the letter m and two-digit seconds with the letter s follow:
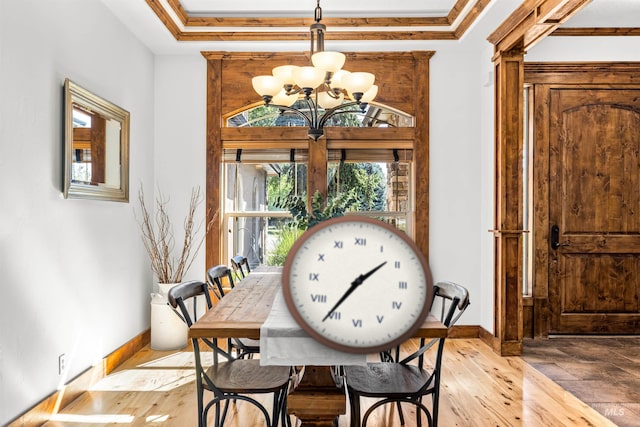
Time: 1h36
